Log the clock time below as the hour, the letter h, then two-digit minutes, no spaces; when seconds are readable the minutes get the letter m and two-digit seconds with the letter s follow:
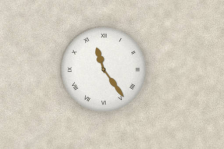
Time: 11h24
